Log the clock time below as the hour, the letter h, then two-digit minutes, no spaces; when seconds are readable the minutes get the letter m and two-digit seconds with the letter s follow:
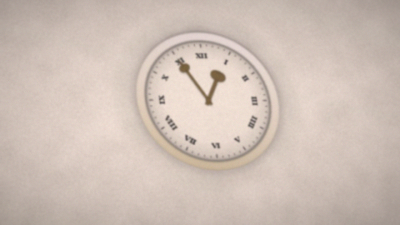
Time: 12h55
